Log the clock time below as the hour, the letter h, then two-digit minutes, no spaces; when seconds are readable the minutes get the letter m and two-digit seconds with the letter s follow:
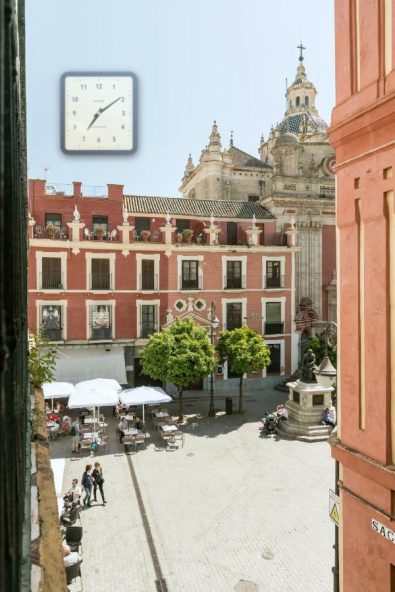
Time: 7h09
